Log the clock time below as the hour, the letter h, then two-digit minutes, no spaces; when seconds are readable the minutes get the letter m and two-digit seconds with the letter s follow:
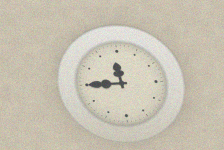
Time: 11h45
